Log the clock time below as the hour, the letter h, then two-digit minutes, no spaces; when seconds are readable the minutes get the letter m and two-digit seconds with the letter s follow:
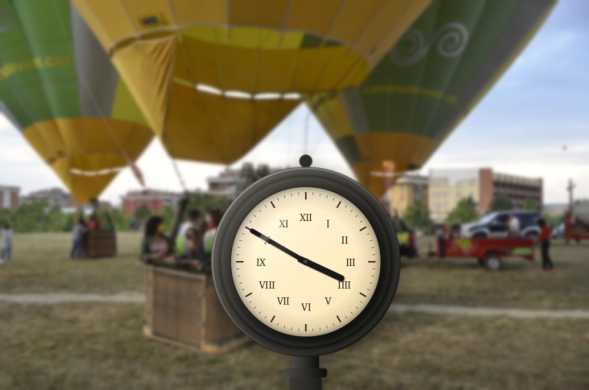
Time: 3h50
